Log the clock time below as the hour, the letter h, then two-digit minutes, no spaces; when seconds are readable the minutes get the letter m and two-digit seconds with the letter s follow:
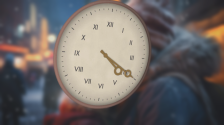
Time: 4h20
